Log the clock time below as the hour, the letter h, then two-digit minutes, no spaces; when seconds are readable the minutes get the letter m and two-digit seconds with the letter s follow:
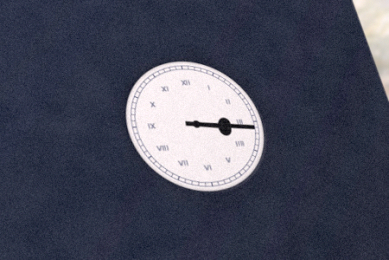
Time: 3h16
